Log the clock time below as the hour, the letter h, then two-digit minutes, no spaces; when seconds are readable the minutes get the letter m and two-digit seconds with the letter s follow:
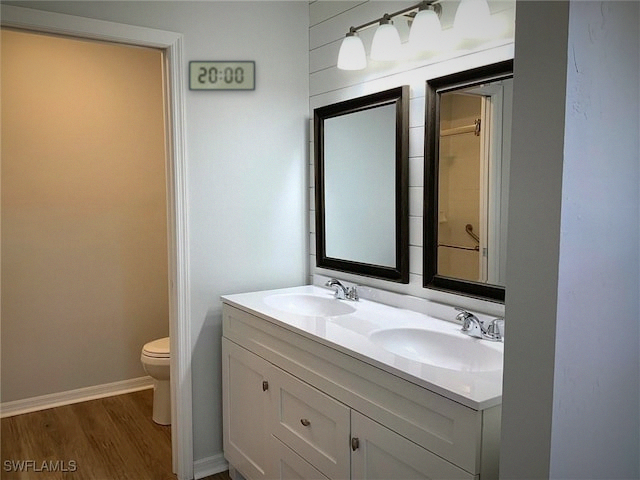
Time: 20h00
